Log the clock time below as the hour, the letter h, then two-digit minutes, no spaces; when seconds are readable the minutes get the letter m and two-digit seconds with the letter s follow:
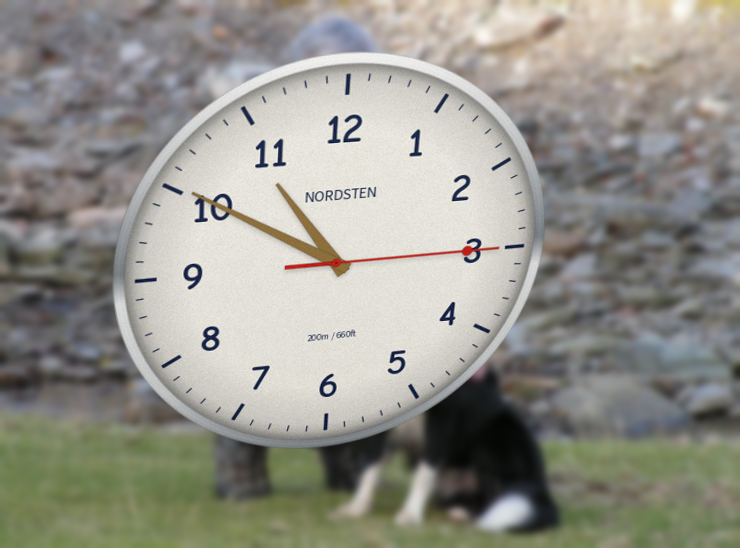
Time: 10h50m15s
